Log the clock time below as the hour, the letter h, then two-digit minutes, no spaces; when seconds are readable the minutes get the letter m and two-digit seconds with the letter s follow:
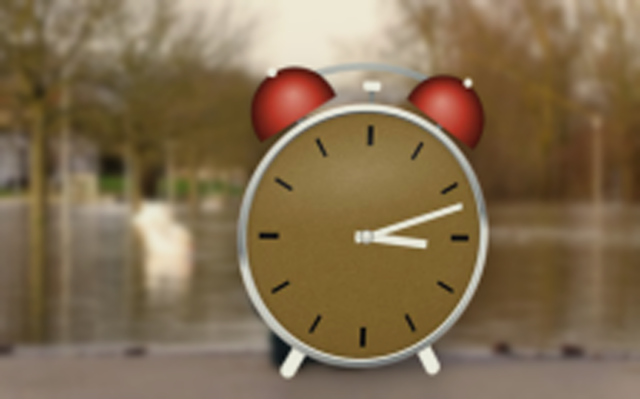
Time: 3h12
